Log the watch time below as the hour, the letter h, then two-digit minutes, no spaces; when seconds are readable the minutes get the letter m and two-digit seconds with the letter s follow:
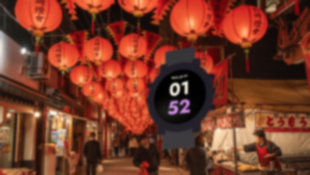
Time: 1h52
